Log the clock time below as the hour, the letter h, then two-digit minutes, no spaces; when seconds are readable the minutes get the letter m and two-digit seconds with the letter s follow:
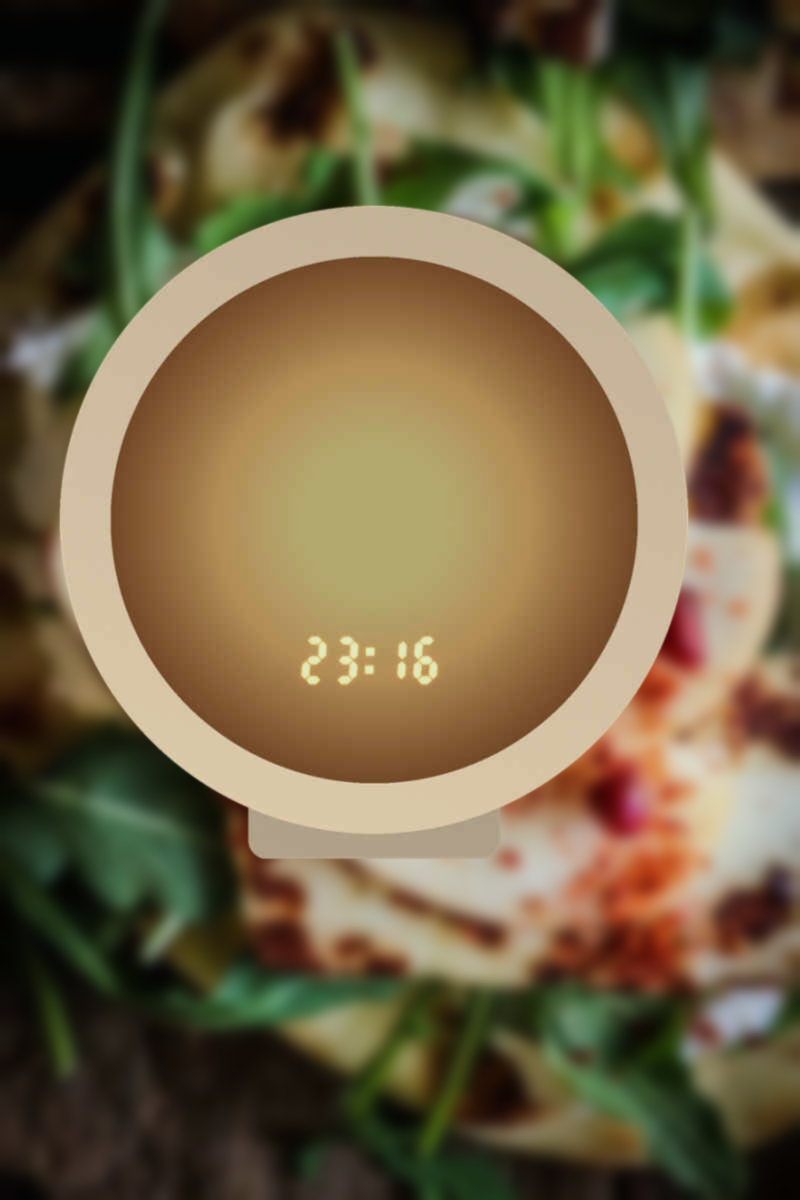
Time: 23h16
